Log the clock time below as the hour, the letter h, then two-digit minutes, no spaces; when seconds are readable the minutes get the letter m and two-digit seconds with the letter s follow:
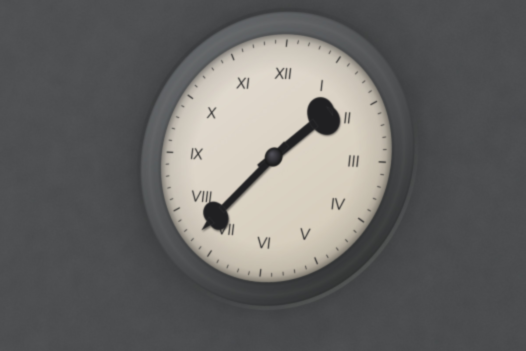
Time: 1h37
